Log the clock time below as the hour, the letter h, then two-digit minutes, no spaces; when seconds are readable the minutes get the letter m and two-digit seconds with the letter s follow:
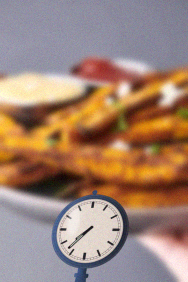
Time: 7h37
